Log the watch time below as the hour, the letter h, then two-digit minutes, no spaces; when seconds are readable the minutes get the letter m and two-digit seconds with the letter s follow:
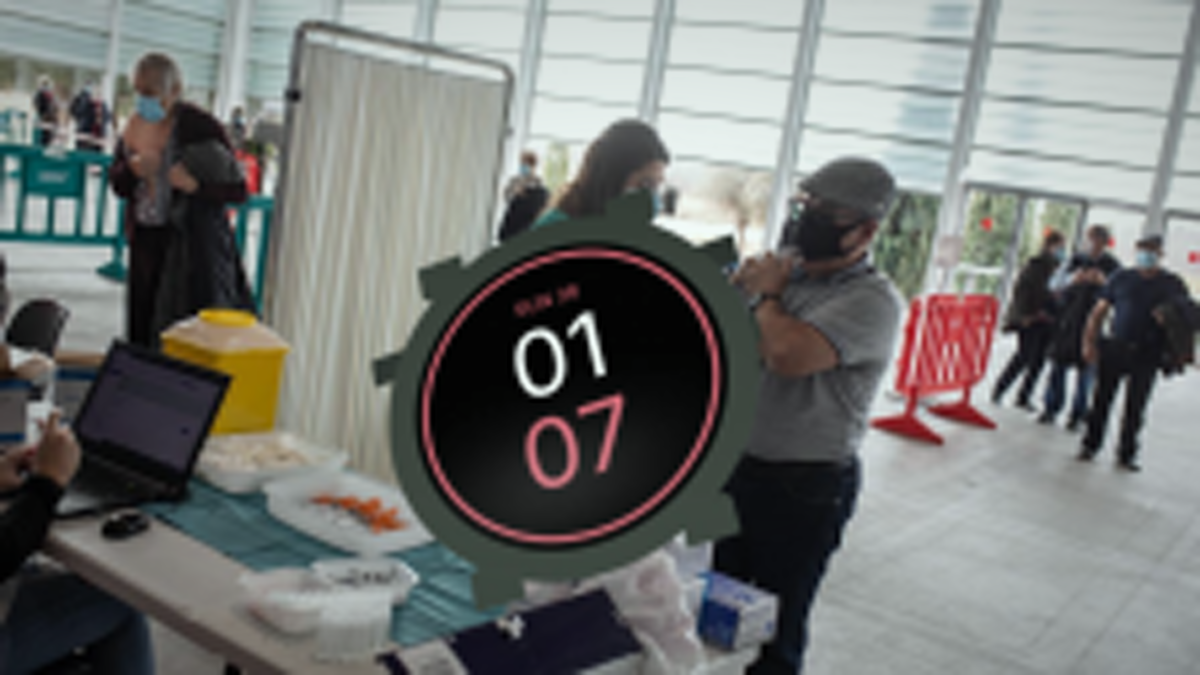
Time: 1h07
